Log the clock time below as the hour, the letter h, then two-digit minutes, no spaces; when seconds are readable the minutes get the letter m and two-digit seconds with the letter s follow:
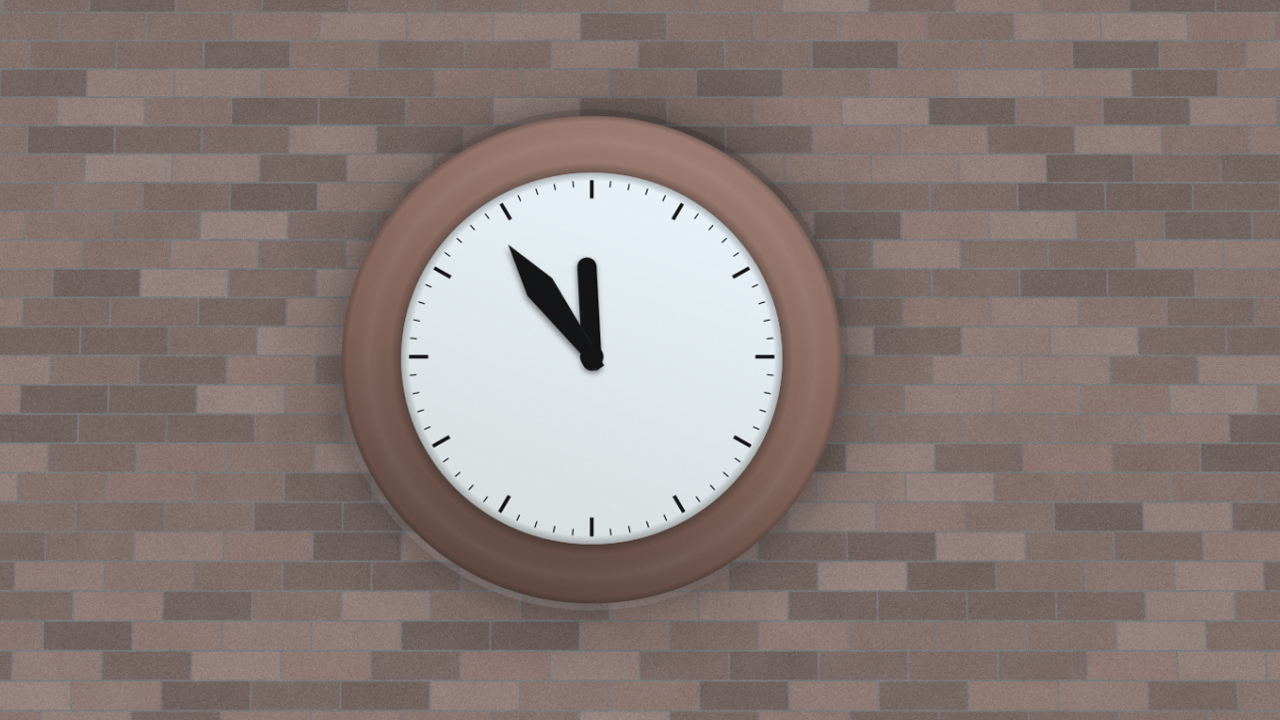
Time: 11h54
